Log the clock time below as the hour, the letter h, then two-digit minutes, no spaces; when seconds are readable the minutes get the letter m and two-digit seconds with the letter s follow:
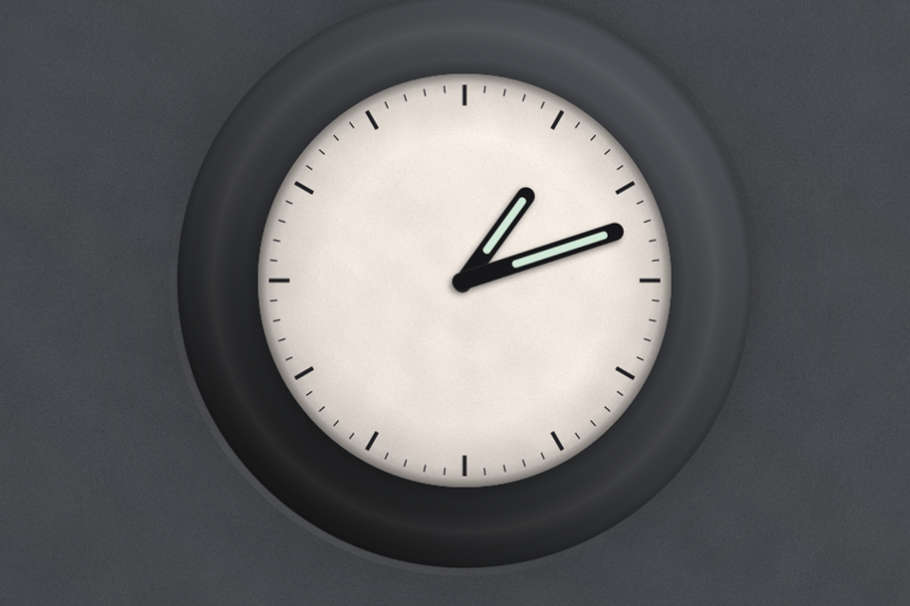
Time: 1h12
